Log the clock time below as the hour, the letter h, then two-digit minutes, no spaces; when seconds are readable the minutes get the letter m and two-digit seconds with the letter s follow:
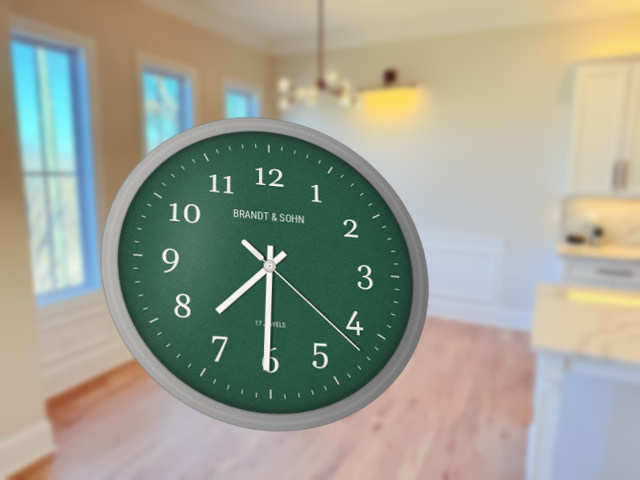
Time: 7h30m22s
